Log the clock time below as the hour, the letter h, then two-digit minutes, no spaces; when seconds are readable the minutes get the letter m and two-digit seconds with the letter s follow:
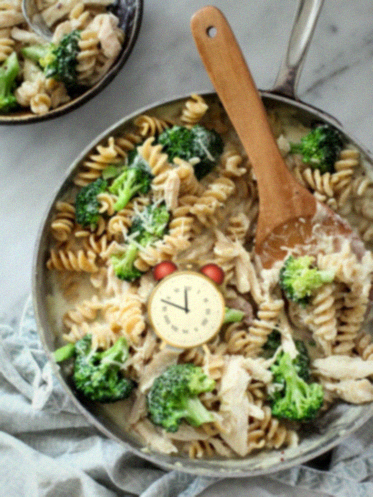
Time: 11h48
